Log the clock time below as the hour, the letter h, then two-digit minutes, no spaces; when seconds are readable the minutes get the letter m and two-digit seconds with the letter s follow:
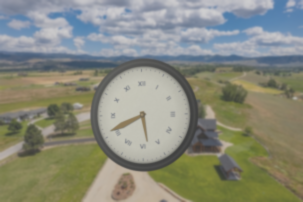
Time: 5h41
